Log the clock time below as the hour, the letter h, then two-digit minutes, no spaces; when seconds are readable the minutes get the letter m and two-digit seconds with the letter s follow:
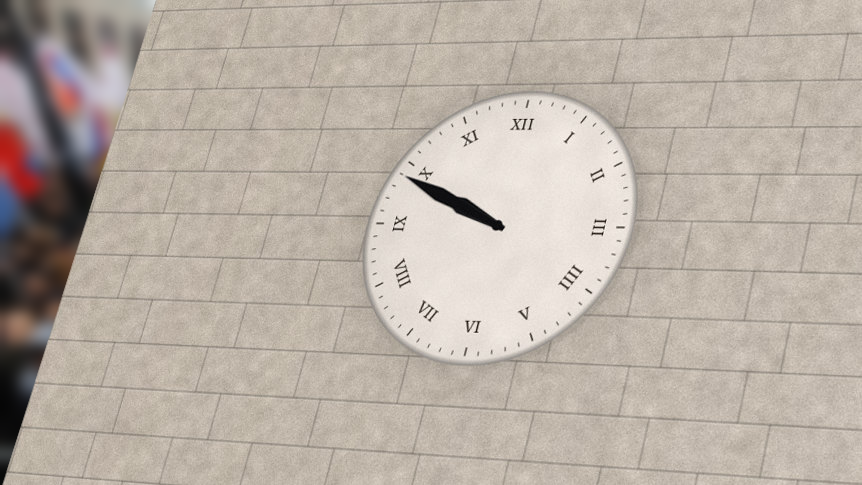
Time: 9h49
